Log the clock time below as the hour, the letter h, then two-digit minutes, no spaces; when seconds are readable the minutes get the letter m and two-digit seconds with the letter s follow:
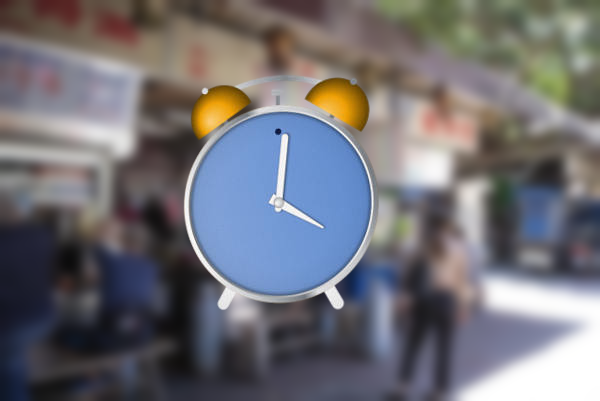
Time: 4h01
